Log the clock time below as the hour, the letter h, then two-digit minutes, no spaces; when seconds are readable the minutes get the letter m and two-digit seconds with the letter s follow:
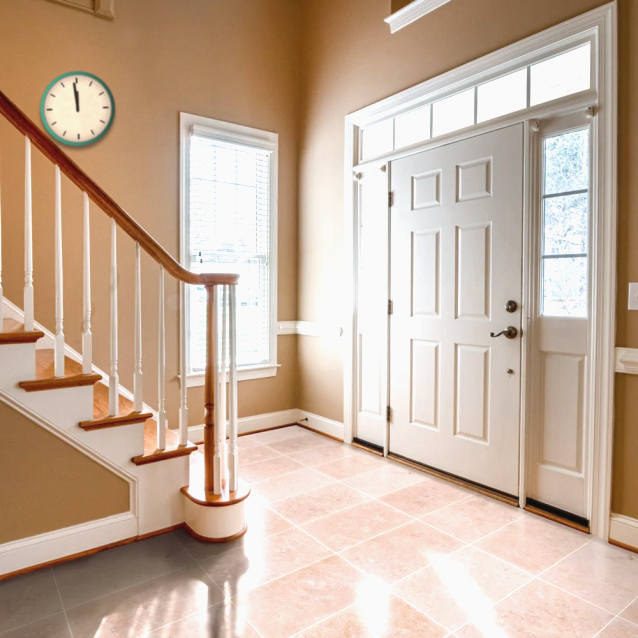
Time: 11h59
